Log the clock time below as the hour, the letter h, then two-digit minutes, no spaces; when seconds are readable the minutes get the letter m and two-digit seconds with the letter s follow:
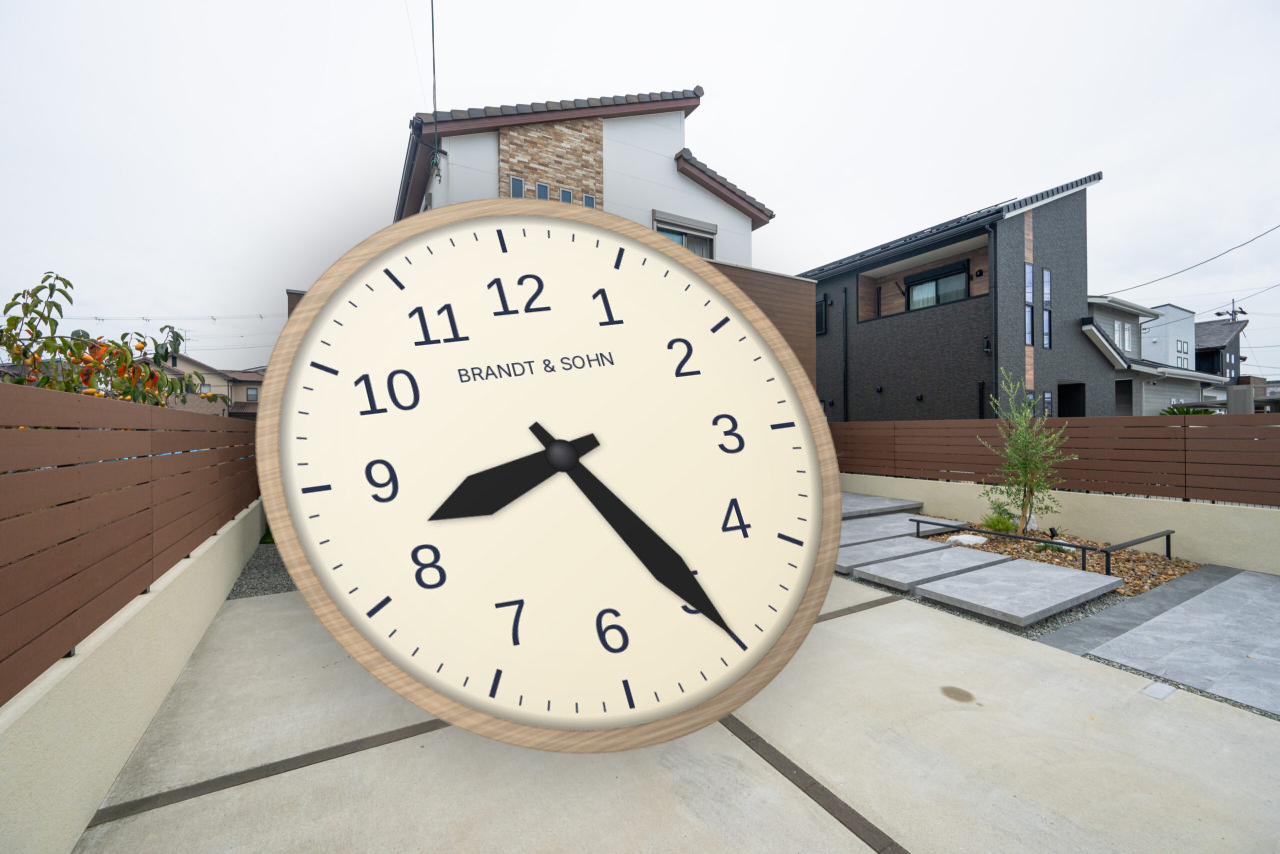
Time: 8h25
